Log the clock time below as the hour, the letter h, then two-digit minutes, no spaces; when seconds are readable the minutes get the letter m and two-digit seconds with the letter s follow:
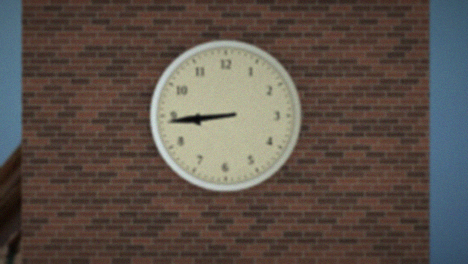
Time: 8h44
